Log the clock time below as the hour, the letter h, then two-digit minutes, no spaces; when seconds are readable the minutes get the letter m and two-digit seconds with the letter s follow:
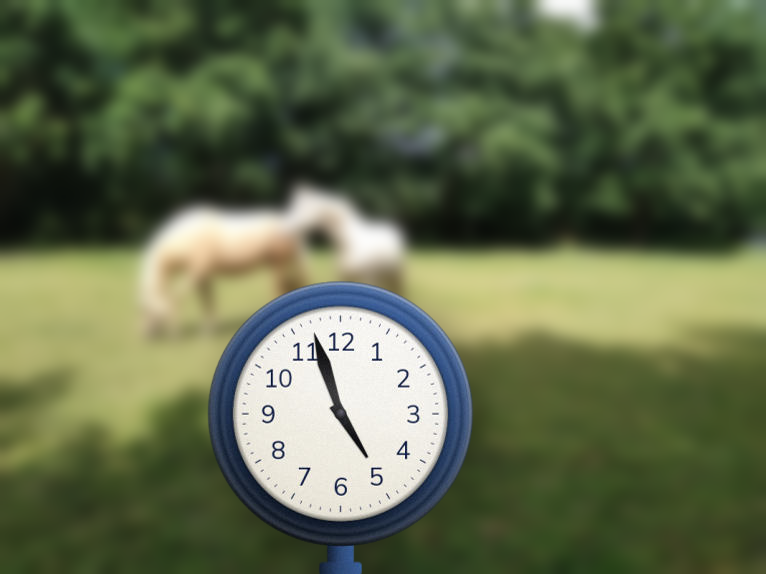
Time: 4h57
